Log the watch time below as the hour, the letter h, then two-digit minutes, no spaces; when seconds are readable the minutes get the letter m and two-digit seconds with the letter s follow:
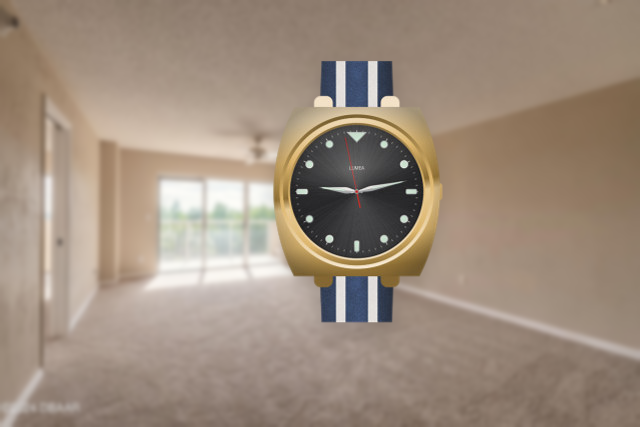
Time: 9h12m58s
